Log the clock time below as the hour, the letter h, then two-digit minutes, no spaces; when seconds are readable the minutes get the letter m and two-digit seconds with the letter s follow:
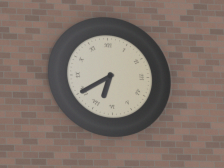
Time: 6h40
